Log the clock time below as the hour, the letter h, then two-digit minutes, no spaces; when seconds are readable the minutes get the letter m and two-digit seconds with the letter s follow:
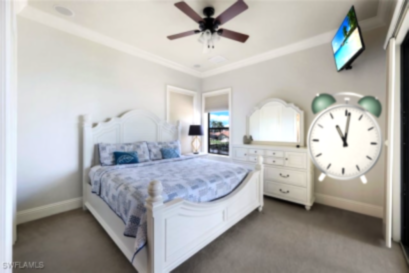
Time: 11h01
